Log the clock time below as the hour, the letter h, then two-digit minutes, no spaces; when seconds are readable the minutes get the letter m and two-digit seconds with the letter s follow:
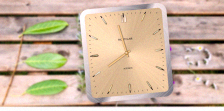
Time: 7h58
